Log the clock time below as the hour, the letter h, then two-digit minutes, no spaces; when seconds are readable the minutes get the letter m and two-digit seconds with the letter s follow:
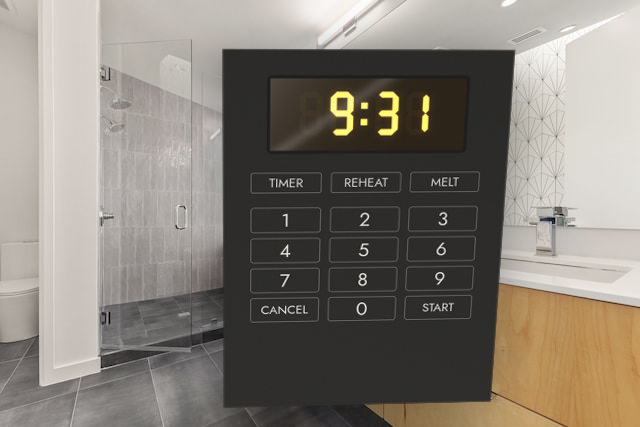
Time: 9h31
